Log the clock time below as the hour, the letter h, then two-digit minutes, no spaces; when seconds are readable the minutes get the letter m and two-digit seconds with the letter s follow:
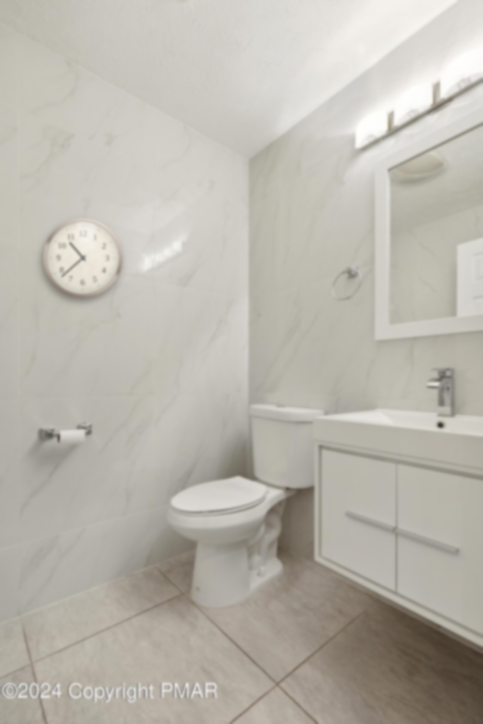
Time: 10h38
